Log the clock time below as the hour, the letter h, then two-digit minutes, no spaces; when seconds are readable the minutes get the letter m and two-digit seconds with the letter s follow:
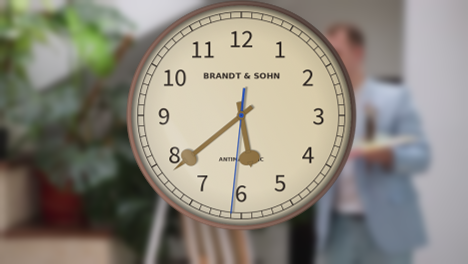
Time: 5h38m31s
